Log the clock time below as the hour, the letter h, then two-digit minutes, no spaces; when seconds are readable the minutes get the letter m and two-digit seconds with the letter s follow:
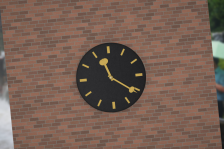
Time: 11h21
